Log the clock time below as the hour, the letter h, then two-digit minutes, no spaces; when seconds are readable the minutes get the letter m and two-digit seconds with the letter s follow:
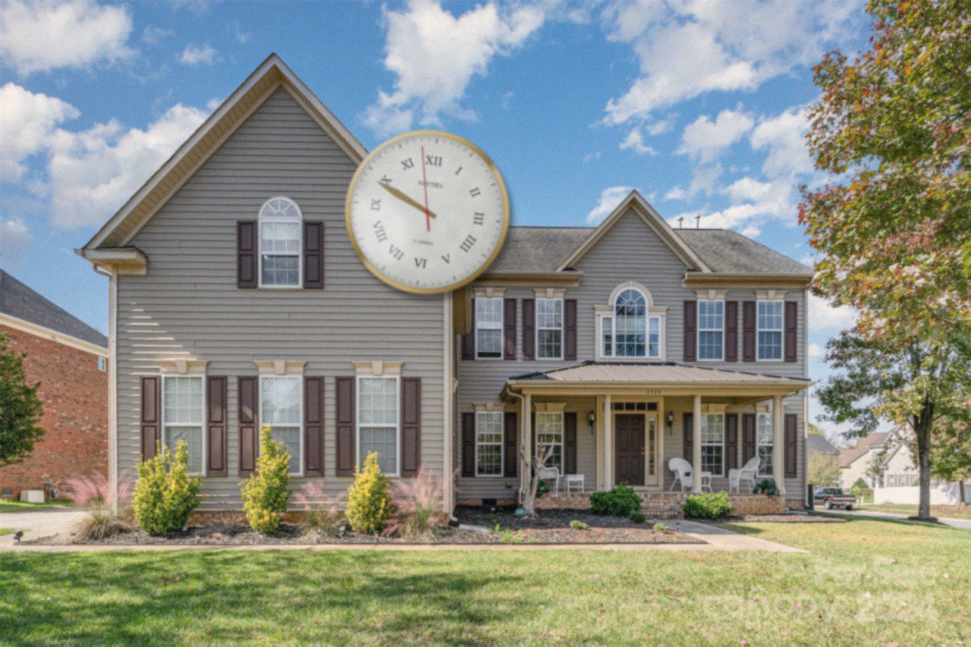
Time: 9h48m58s
